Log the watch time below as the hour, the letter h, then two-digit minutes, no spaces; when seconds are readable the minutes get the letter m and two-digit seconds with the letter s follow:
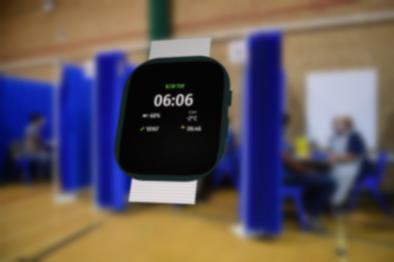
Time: 6h06
